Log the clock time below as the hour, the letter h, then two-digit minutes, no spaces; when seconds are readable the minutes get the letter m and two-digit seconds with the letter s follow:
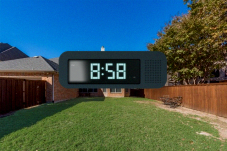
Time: 8h58
